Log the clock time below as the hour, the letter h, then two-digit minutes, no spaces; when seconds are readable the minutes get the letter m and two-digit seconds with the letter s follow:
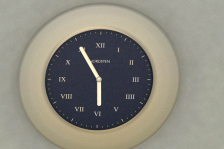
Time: 5h55
